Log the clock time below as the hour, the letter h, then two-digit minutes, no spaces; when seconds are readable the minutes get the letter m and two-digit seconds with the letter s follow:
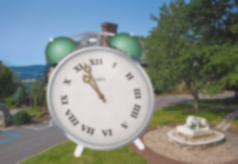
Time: 10h57
